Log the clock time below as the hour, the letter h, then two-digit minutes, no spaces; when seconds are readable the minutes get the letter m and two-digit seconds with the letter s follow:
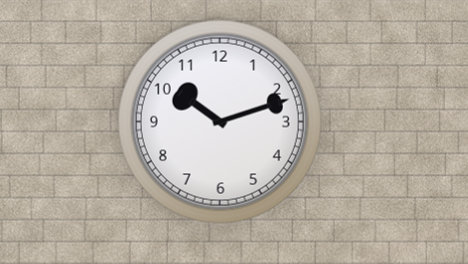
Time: 10h12
